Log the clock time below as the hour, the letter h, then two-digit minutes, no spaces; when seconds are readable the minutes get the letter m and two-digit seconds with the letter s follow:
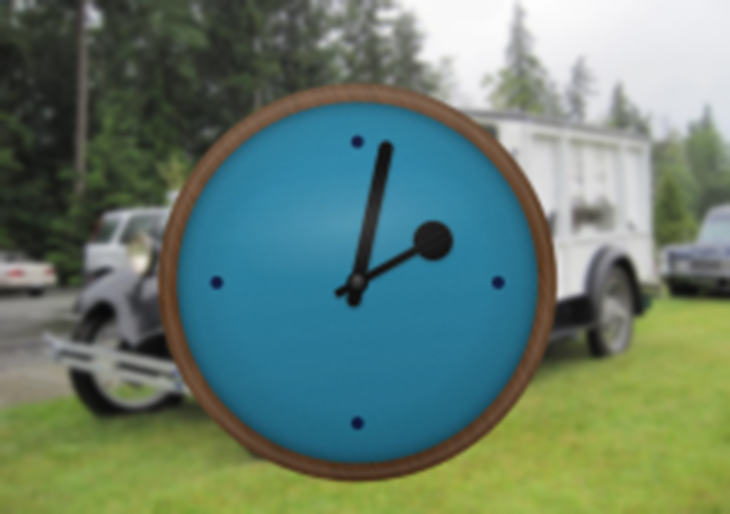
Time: 2h02
